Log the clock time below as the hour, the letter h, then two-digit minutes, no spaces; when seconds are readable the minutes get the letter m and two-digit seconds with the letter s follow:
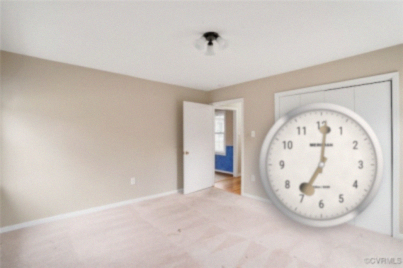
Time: 7h01
